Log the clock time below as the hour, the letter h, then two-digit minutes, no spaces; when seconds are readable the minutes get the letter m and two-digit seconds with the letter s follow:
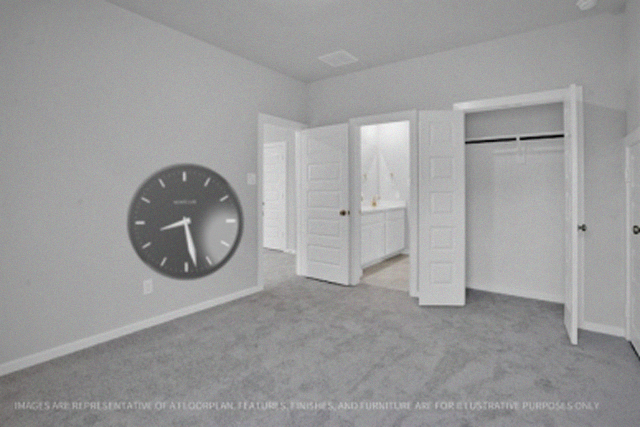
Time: 8h28
